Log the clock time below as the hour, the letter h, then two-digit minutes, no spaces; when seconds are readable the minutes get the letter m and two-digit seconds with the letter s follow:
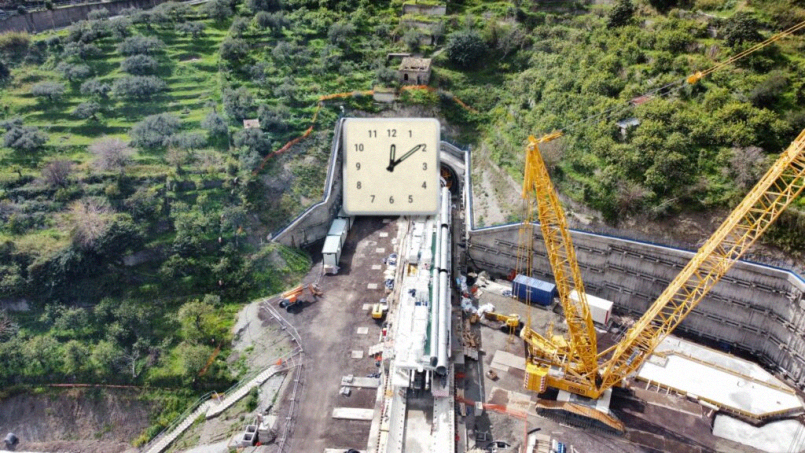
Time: 12h09
